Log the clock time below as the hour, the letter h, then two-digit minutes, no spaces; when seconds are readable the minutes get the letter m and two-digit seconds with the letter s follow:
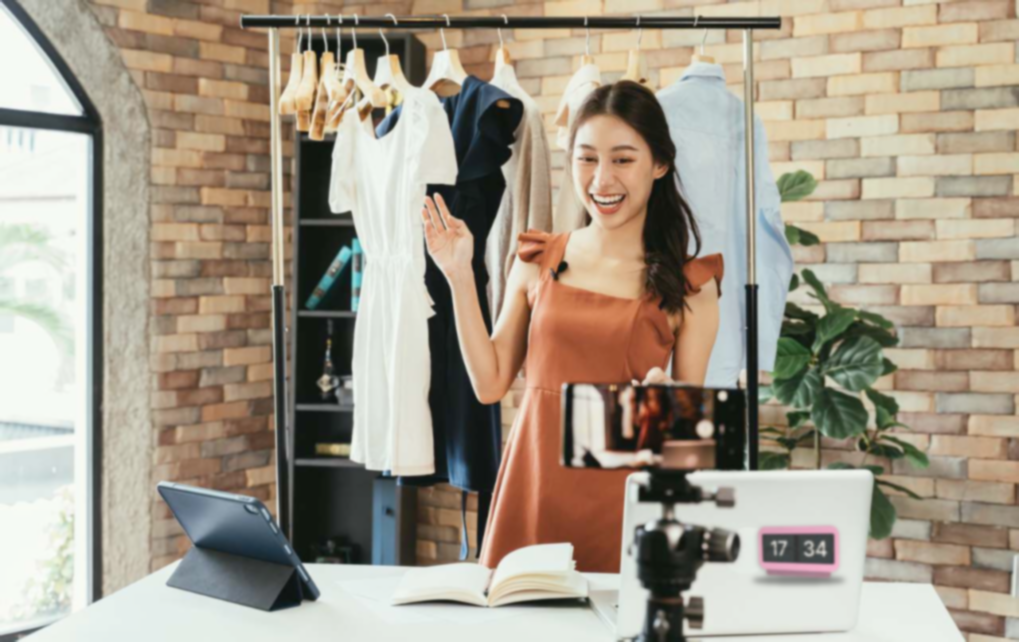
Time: 17h34
